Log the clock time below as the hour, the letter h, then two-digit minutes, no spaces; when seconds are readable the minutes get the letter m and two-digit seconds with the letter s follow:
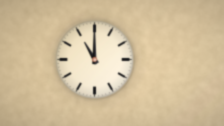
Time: 11h00
